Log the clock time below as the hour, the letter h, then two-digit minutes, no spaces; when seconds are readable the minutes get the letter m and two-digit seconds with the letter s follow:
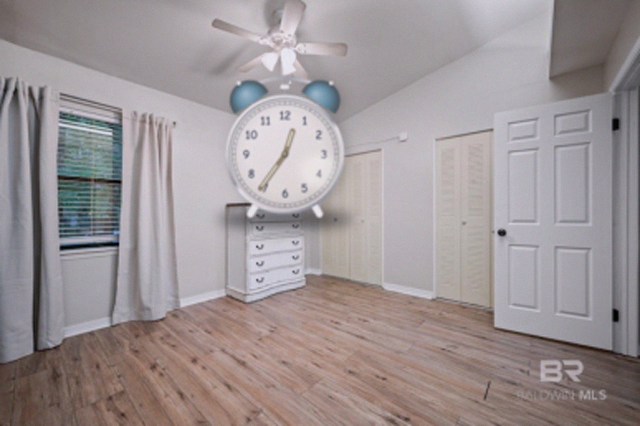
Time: 12h36
